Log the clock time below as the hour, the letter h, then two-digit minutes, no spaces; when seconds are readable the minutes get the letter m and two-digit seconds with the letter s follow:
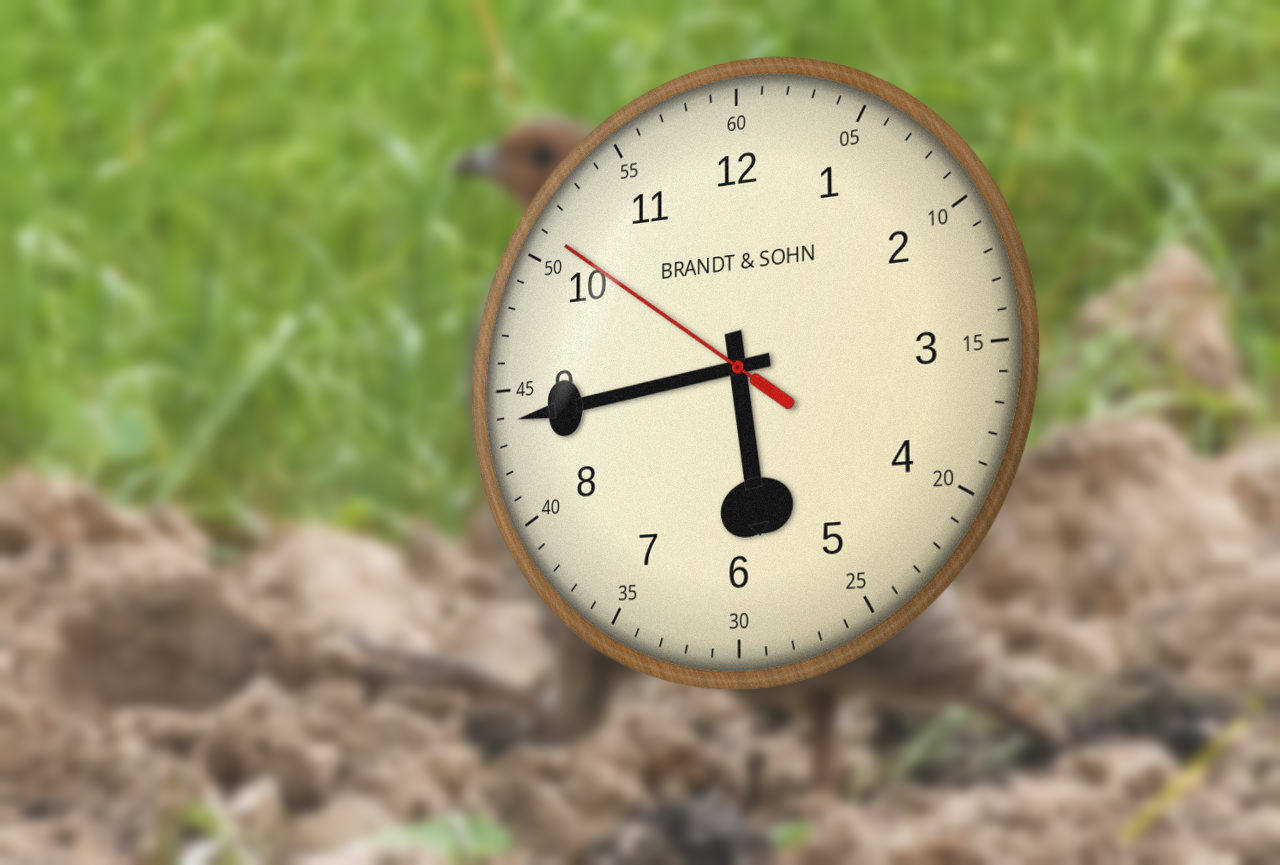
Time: 5h43m51s
